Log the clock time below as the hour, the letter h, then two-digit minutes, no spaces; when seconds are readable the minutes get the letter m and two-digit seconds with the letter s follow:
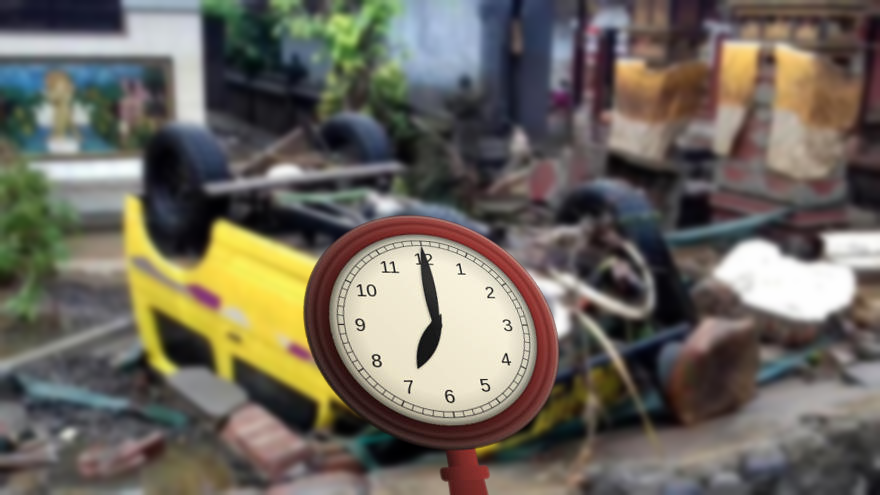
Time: 7h00
